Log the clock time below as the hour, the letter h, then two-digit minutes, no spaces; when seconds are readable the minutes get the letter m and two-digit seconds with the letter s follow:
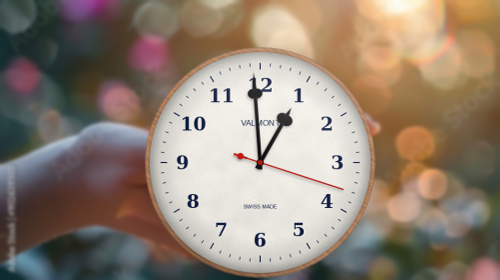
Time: 12h59m18s
